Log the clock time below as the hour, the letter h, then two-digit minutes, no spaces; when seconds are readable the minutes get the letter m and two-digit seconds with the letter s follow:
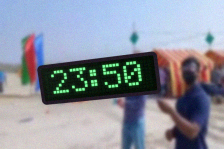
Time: 23h50
